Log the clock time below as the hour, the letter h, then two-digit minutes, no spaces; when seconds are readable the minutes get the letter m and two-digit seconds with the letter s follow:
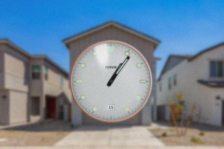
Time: 1h06
